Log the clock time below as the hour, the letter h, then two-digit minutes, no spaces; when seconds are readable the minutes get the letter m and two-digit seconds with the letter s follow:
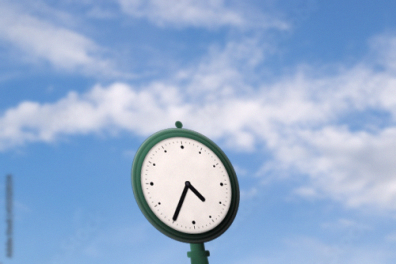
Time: 4h35
